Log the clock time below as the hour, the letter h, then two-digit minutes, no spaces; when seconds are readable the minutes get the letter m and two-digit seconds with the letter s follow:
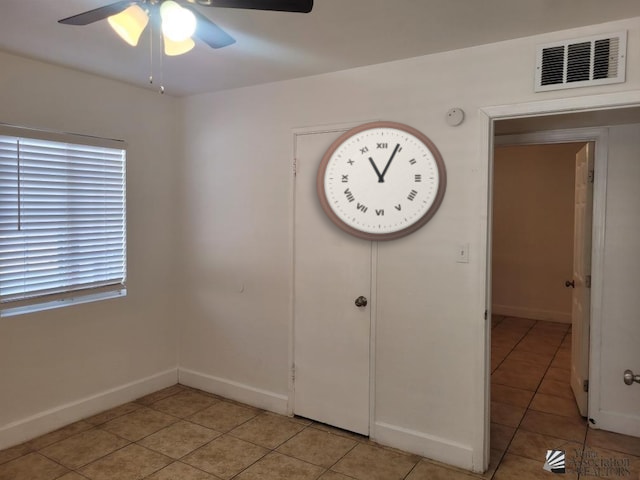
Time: 11h04
